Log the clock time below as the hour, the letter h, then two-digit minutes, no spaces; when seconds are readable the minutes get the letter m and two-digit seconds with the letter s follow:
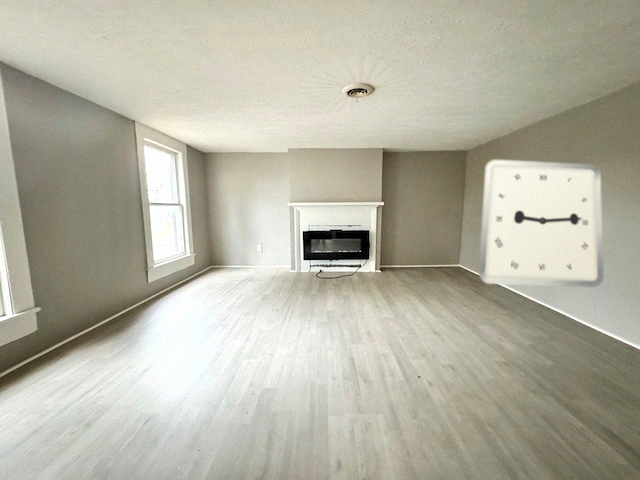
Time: 9h14
